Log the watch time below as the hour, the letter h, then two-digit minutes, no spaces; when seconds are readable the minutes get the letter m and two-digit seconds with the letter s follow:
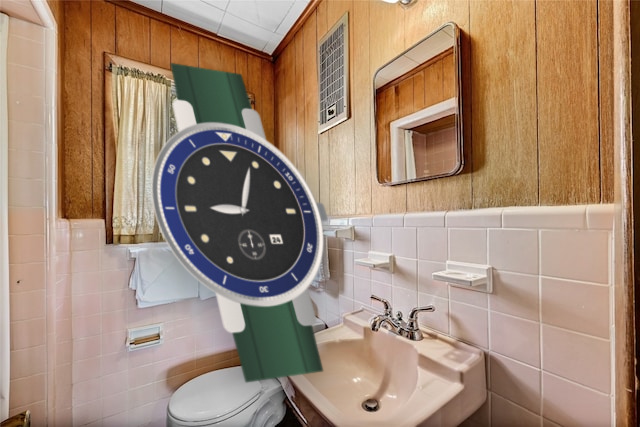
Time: 9h04
